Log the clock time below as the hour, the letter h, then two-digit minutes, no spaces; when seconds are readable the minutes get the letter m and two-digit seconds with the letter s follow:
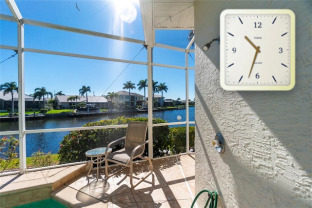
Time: 10h33
